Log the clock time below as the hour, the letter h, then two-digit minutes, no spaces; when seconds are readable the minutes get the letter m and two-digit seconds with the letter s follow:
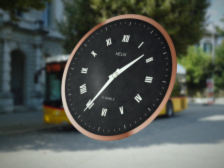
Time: 1h35
